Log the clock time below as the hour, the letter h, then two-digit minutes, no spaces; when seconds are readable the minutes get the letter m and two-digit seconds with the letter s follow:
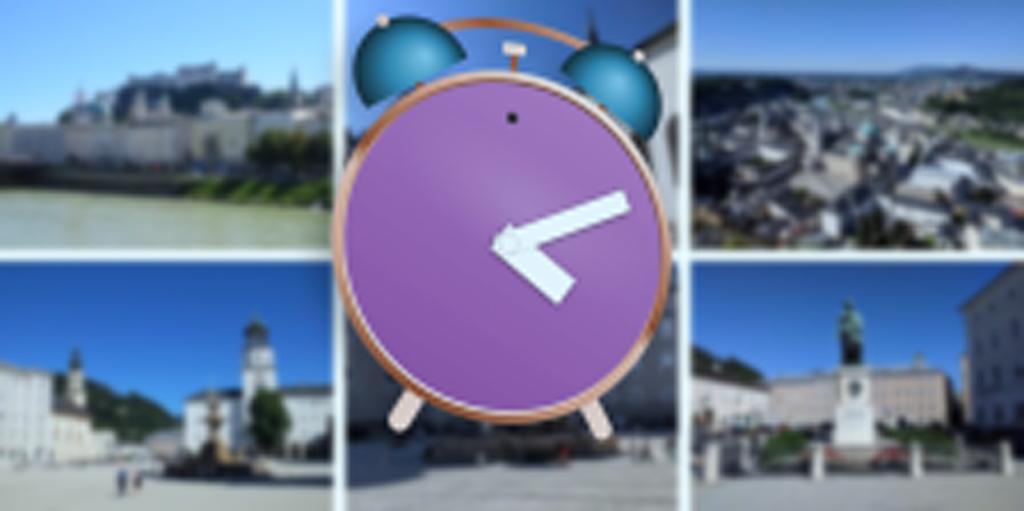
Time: 4h11
